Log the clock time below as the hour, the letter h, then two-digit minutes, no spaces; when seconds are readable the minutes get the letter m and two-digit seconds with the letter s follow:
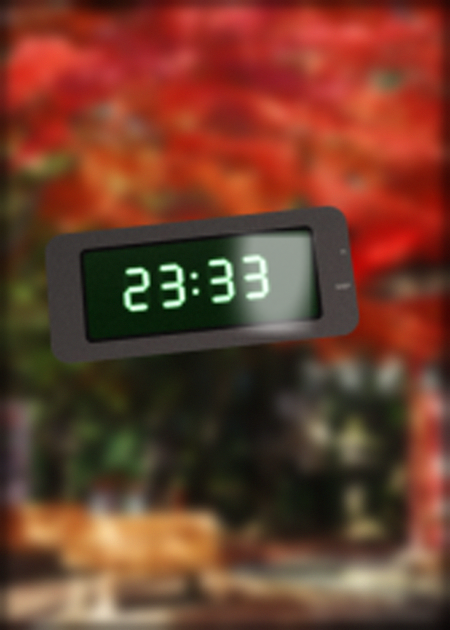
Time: 23h33
